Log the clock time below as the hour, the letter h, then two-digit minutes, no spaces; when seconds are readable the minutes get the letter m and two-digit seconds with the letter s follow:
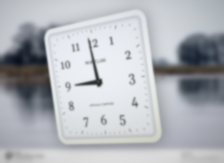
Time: 8h59
